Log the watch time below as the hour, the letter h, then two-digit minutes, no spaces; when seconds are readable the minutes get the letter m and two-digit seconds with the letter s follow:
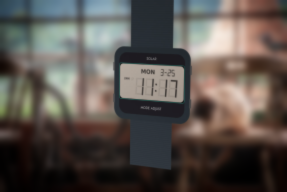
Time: 11h17
